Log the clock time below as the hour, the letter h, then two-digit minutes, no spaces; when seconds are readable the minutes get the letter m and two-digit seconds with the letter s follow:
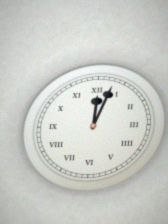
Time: 12h03
